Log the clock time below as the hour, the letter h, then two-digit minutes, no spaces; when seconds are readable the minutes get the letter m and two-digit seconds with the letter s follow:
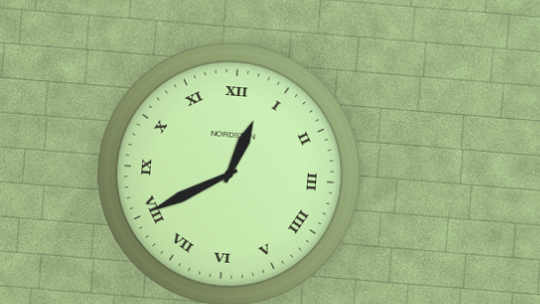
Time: 12h40
